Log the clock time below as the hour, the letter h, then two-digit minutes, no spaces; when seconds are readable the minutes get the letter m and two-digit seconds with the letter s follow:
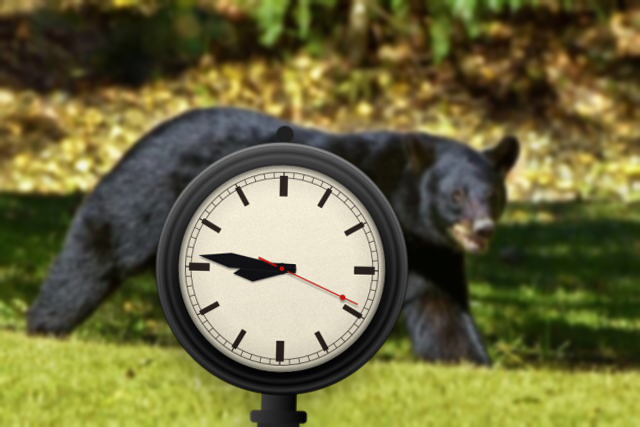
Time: 8h46m19s
